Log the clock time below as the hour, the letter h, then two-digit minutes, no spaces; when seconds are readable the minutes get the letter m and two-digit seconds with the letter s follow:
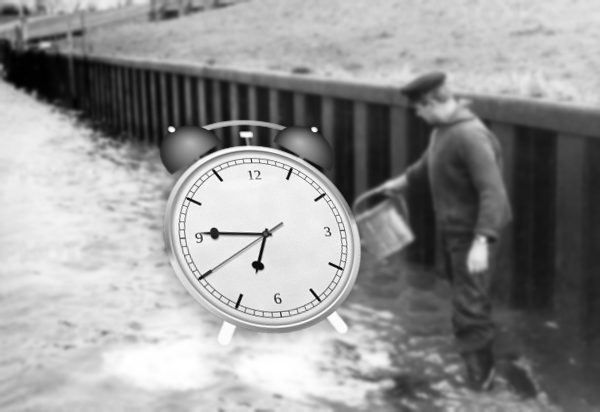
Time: 6h45m40s
